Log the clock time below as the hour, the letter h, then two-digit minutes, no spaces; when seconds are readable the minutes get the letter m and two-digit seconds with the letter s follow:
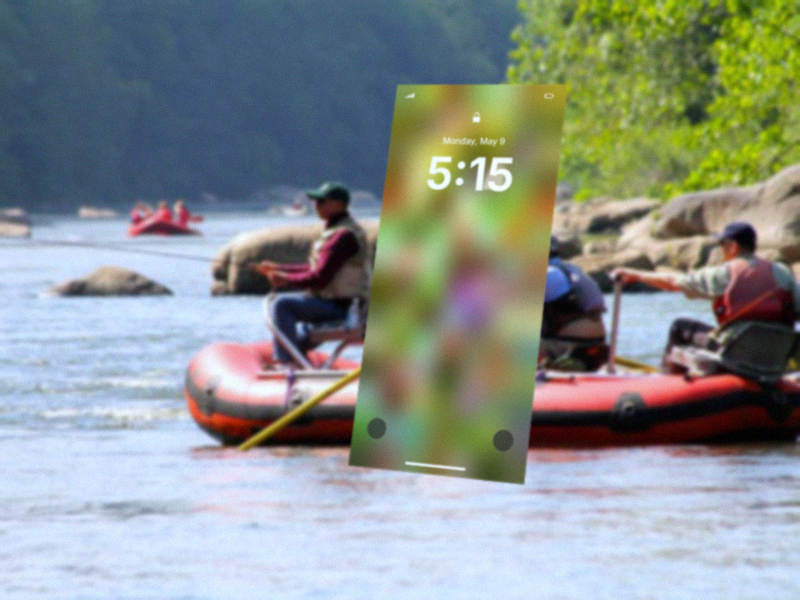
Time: 5h15
